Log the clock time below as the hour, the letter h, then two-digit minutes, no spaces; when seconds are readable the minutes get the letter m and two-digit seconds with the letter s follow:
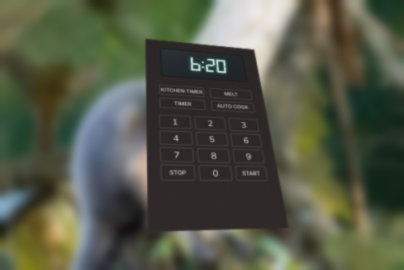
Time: 6h20
